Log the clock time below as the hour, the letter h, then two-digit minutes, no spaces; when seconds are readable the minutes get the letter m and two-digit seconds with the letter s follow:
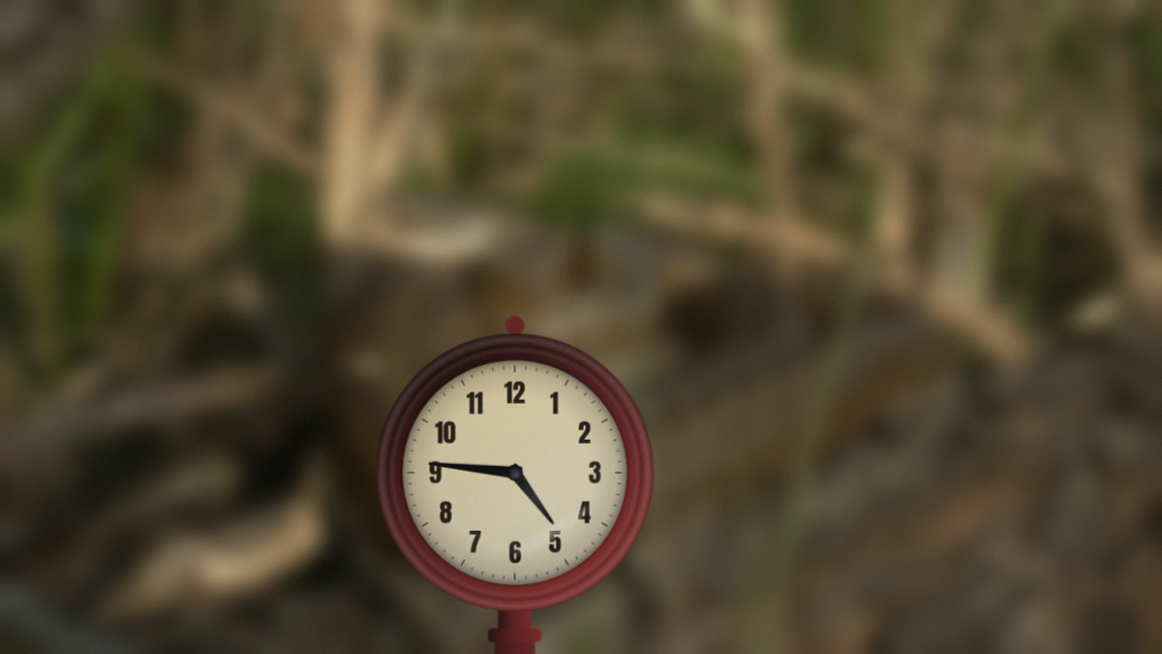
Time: 4h46
